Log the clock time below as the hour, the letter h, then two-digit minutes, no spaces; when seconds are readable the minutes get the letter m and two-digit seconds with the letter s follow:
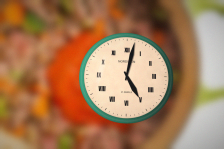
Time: 5h02
